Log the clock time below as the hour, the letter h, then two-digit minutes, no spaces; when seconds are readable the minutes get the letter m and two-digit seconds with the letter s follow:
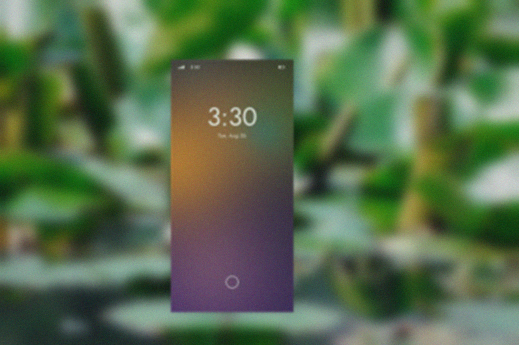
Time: 3h30
